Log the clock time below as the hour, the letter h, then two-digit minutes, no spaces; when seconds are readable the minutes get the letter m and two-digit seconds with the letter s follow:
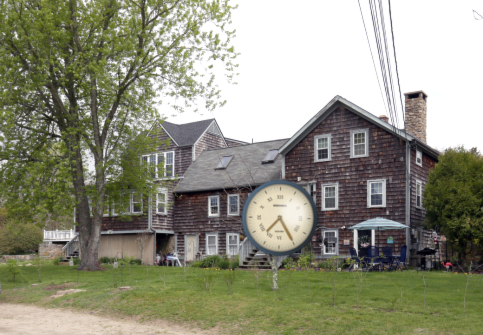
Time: 7h25
